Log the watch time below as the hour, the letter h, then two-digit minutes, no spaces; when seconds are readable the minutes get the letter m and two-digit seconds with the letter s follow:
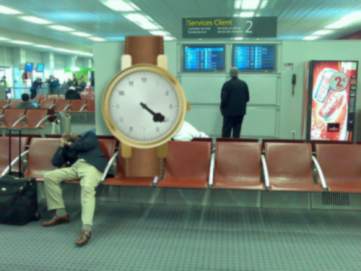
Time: 4h21
